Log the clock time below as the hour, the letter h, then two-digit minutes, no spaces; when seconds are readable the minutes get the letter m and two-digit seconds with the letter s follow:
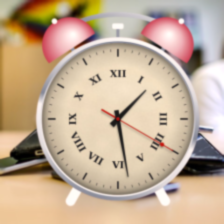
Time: 1h28m20s
